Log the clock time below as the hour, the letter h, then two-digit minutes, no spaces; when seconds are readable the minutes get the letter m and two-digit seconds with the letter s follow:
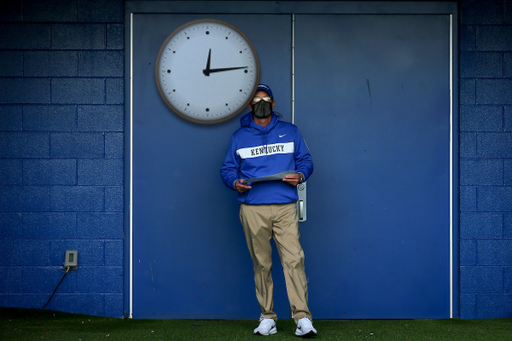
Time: 12h14
